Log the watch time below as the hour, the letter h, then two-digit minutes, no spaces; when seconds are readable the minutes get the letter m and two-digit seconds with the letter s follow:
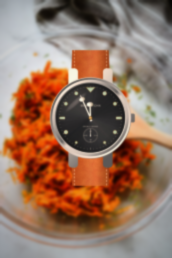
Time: 11h56
